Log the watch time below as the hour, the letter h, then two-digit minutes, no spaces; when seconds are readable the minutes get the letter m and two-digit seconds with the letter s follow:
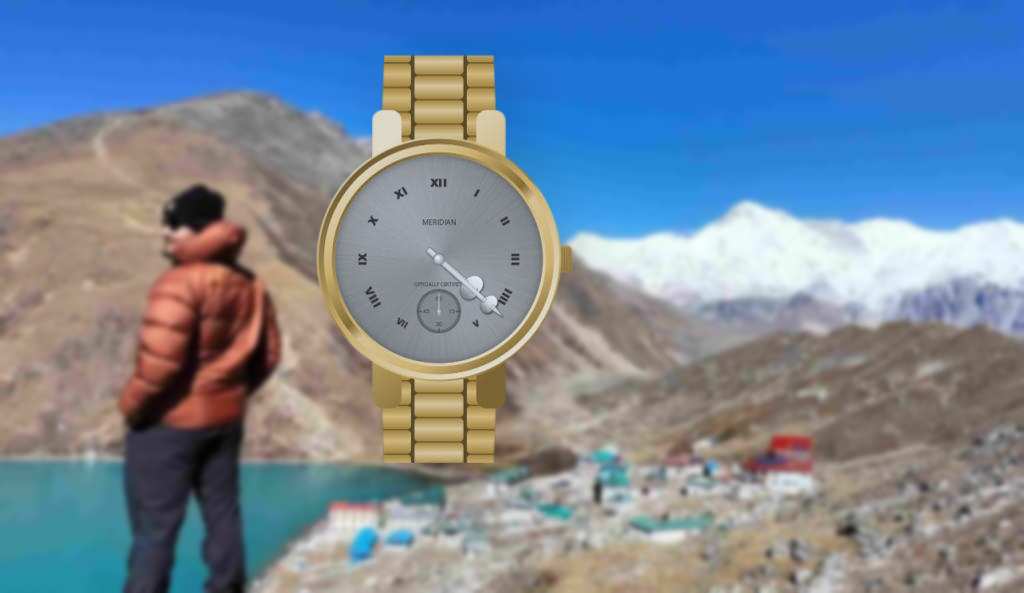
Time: 4h22
